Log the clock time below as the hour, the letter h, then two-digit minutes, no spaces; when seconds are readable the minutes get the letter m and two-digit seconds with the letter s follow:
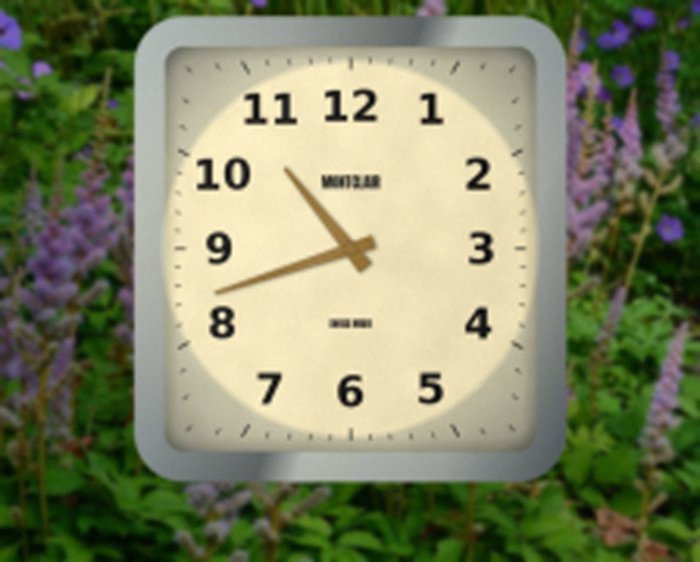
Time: 10h42
